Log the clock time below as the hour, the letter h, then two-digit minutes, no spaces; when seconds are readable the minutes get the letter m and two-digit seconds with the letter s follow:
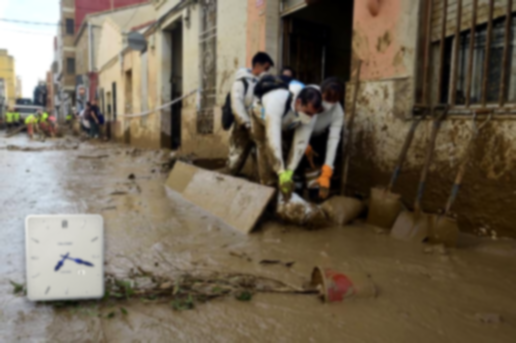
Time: 7h18
